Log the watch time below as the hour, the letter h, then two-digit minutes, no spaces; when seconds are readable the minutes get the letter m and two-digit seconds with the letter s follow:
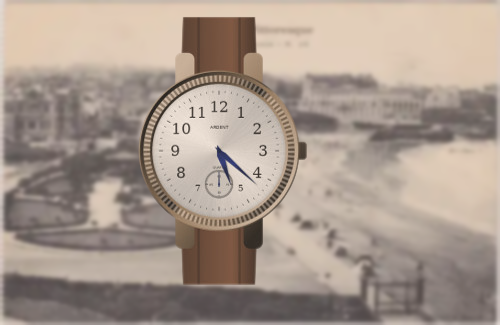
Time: 5h22
